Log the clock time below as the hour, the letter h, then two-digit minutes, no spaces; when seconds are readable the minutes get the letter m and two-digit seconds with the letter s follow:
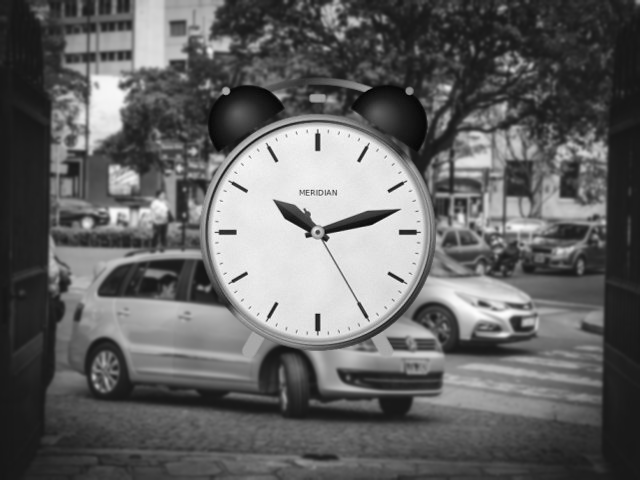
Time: 10h12m25s
